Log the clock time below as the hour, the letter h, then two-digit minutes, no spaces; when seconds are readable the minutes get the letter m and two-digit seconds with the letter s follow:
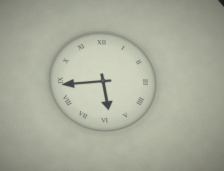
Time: 5h44
